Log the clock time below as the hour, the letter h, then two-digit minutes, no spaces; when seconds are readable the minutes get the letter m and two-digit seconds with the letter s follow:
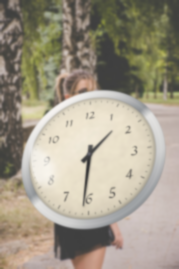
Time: 1h31
